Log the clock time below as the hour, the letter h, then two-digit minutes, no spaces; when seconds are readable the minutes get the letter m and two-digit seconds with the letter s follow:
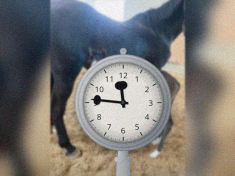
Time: 11h46
